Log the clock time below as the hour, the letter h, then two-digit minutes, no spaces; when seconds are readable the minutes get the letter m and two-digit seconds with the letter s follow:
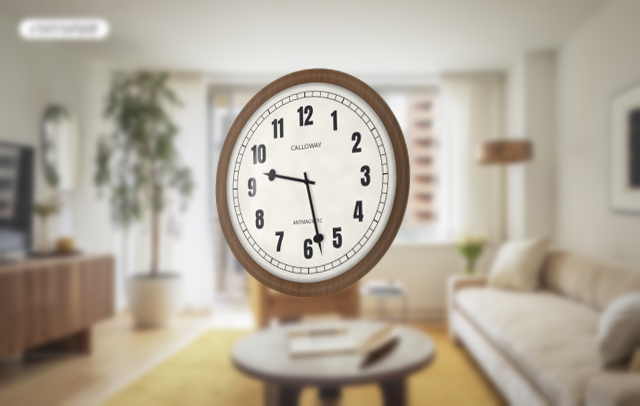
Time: 9h28
